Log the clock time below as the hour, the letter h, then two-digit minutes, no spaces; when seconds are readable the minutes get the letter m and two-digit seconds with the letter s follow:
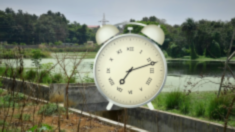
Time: 7h12
